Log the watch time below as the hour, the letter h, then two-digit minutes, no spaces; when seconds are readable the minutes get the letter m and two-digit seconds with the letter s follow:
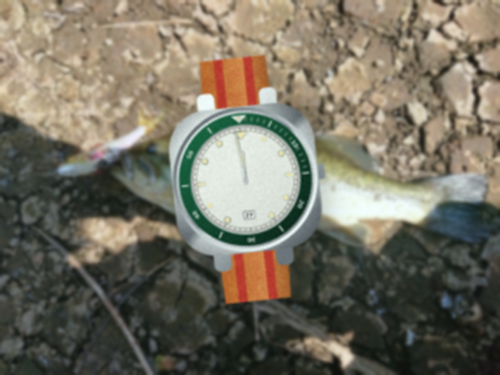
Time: 11h59
